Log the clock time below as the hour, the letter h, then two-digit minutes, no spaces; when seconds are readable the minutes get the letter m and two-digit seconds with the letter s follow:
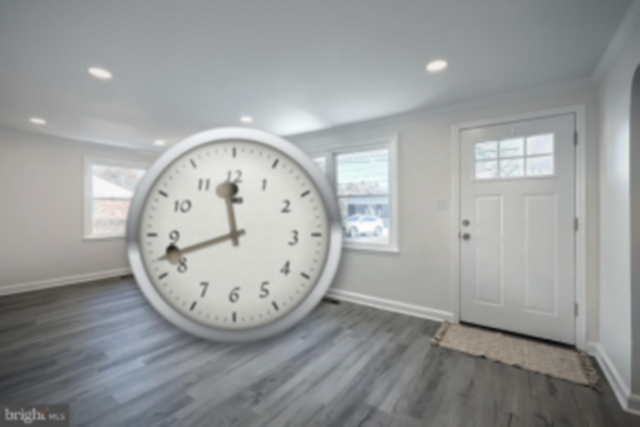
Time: 11h42
